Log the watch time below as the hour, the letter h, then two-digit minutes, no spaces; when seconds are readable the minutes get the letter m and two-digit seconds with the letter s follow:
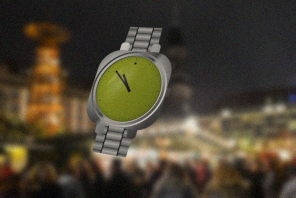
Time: 10h52
